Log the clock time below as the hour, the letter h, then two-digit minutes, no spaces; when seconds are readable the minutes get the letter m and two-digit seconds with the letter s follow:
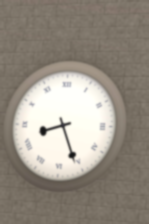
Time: 8h26
